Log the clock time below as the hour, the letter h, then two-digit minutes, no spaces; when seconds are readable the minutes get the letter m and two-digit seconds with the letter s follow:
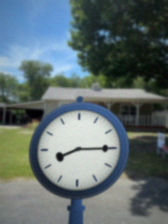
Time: 8h15
